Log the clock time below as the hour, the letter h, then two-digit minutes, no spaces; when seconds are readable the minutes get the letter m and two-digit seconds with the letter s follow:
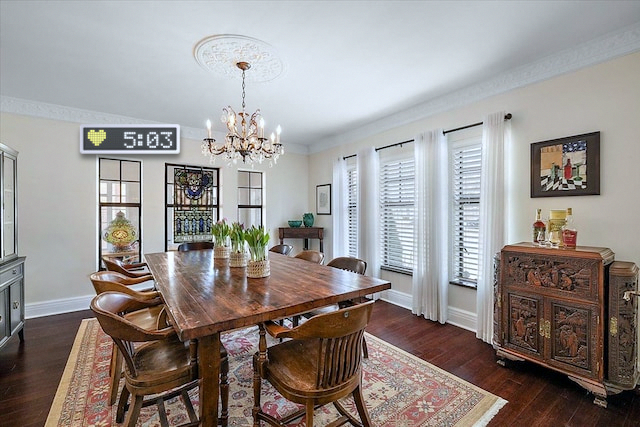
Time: 5h03
